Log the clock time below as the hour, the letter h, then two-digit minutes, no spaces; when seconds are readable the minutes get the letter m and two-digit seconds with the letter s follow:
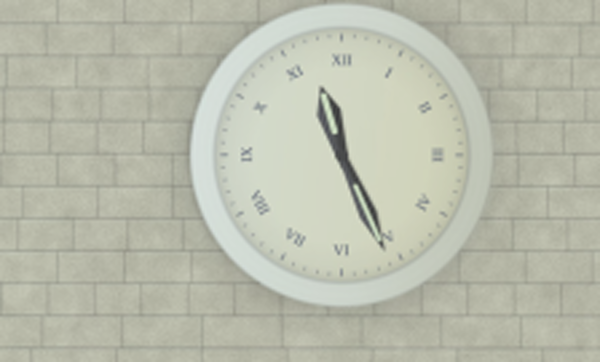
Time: 11h26
